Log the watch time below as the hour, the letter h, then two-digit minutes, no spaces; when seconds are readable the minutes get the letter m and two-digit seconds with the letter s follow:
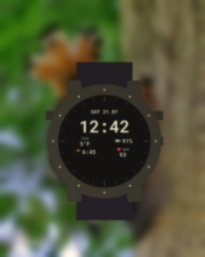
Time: 12h42
